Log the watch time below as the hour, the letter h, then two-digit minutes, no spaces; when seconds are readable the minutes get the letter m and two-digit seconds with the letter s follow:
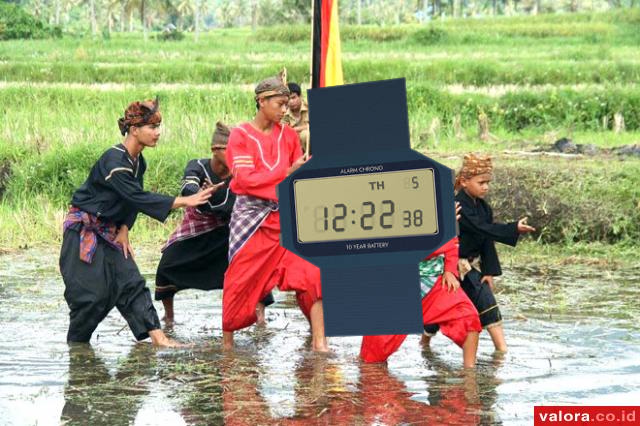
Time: 12h22m38s
